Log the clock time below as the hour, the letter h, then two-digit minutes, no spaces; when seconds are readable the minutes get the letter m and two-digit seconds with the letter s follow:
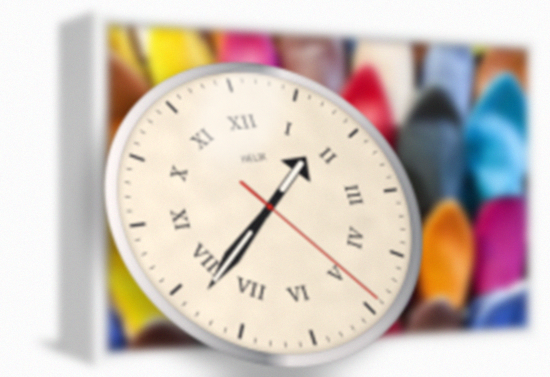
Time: 1h38m24s
